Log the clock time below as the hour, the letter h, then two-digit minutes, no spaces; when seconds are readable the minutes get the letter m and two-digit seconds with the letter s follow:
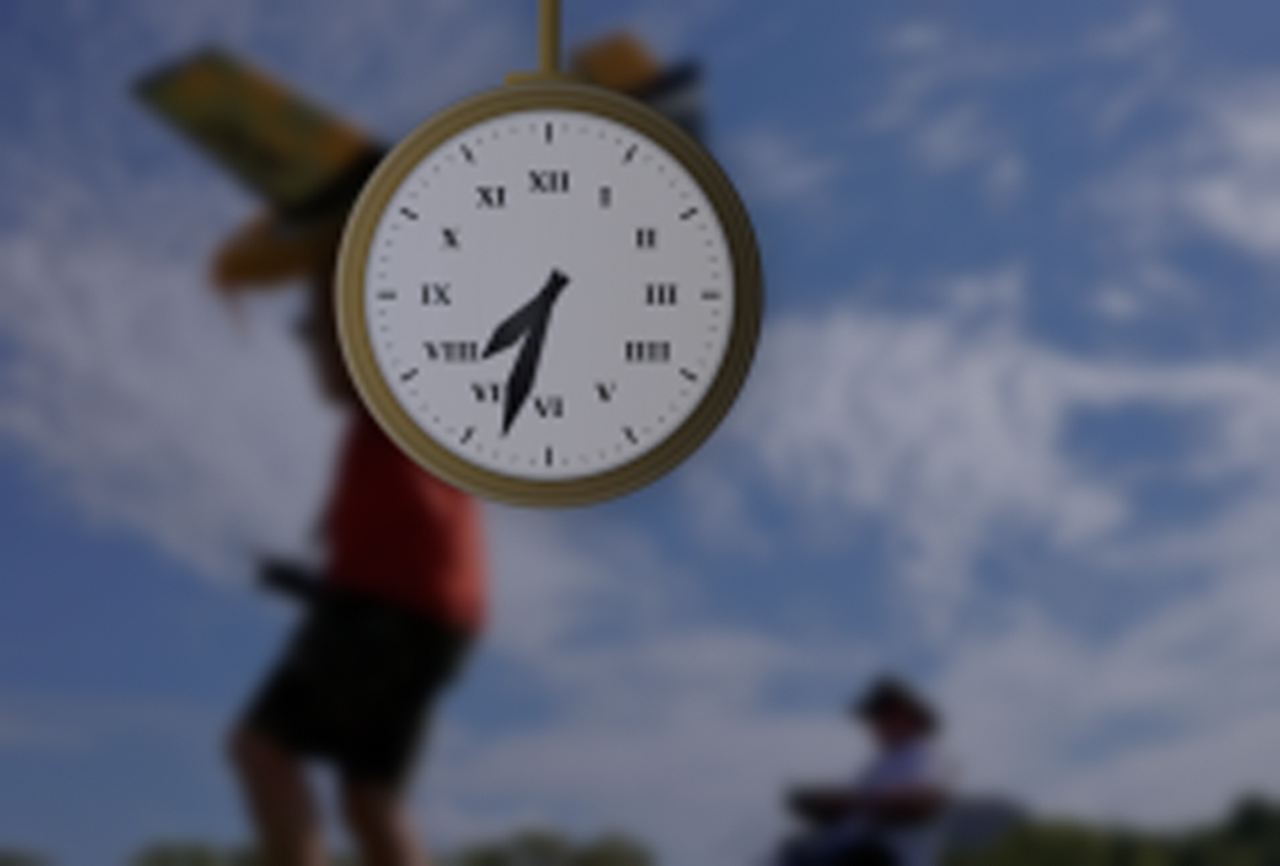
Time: 7h33
